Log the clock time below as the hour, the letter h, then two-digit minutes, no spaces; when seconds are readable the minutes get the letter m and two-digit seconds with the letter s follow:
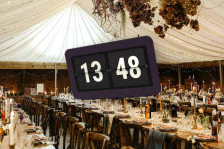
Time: 13h48
